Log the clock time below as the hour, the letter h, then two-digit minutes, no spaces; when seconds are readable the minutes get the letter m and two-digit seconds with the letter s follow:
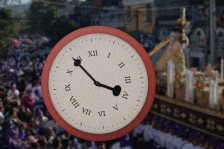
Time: 3h54
